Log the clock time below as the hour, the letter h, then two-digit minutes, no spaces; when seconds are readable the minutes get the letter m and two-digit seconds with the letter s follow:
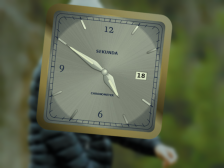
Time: 4h50
